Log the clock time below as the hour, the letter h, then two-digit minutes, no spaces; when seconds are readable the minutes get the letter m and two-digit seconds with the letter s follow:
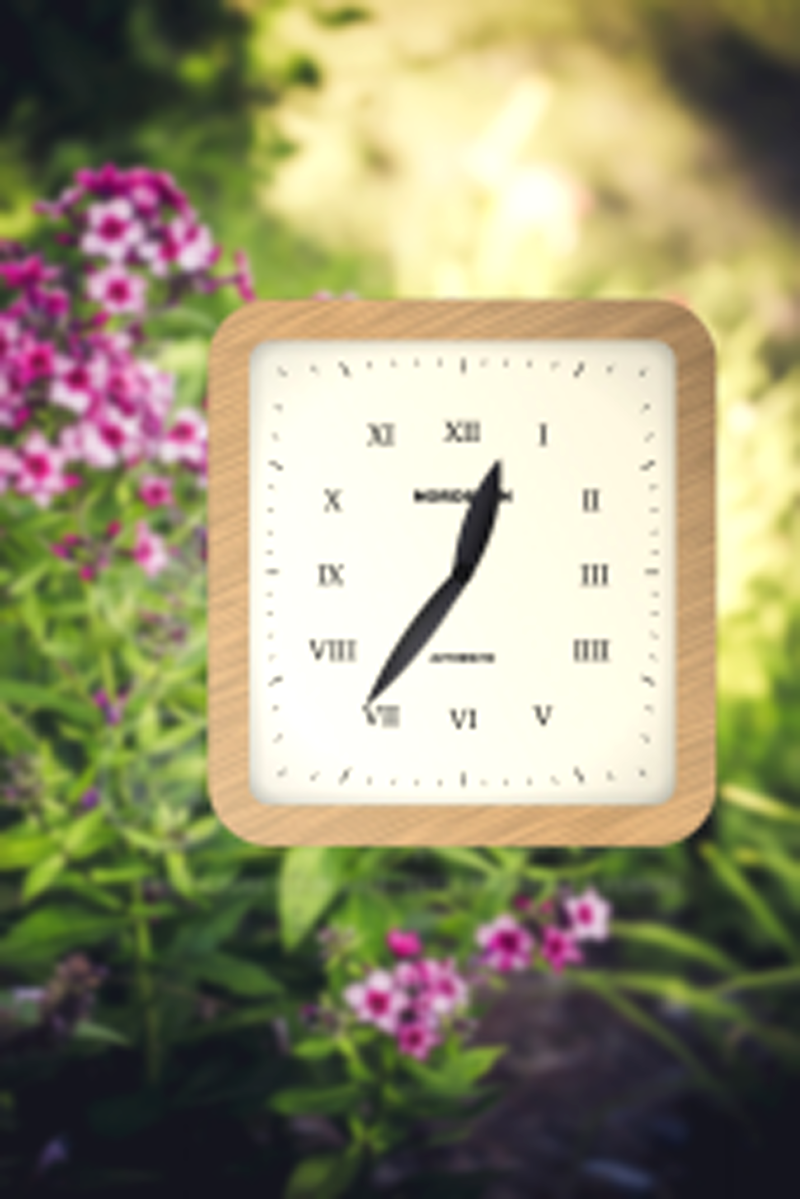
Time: 12h36
